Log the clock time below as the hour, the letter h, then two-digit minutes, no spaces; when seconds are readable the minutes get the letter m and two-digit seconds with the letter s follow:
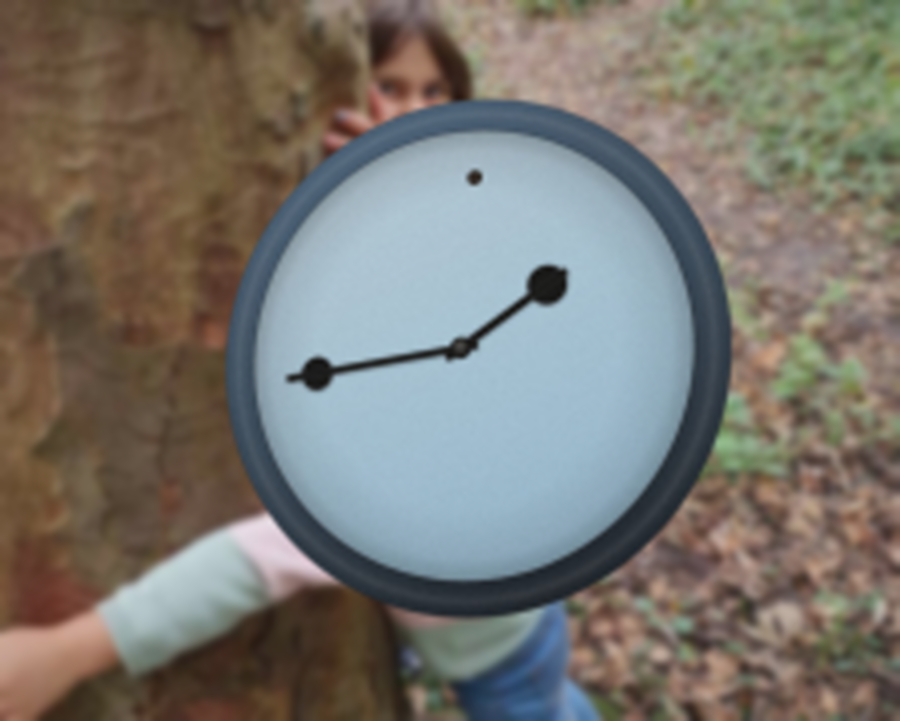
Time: 1h43
